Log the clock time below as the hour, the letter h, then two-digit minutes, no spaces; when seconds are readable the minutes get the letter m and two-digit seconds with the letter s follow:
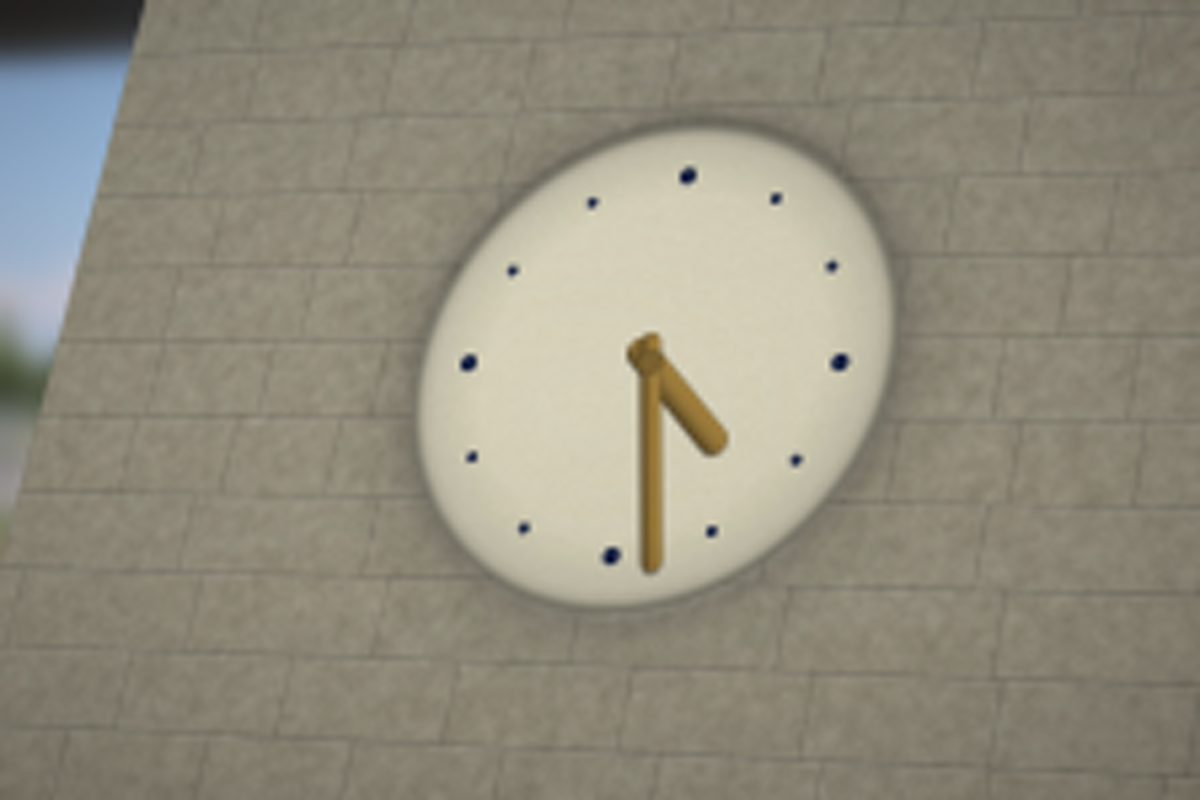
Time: 4h28
